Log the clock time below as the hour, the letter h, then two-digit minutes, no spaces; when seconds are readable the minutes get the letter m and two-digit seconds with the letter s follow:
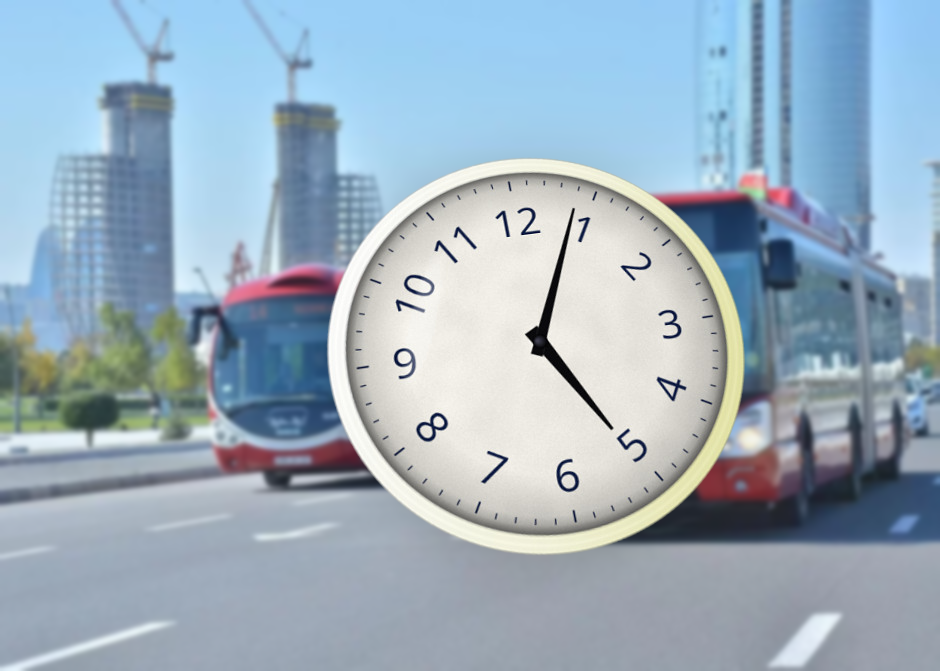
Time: 5h04
